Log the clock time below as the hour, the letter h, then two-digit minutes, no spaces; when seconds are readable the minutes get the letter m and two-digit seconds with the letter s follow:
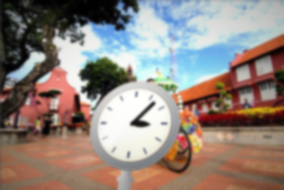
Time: 3h07
